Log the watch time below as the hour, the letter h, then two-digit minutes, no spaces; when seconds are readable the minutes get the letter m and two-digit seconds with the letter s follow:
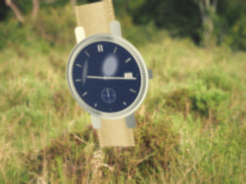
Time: 9h16
